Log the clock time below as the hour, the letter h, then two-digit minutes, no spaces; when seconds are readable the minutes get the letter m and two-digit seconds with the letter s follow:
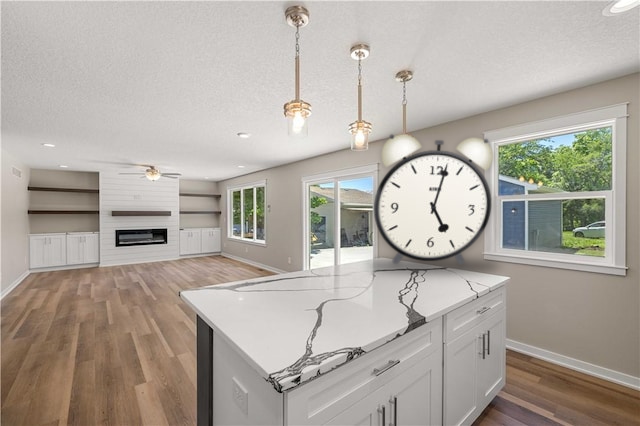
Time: 5h02
